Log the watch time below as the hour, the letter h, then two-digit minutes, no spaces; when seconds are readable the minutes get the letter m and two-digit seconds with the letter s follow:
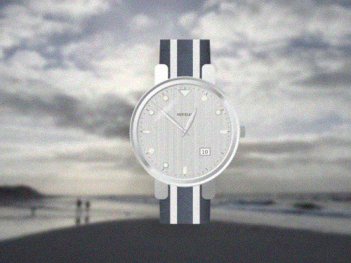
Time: 12h52
